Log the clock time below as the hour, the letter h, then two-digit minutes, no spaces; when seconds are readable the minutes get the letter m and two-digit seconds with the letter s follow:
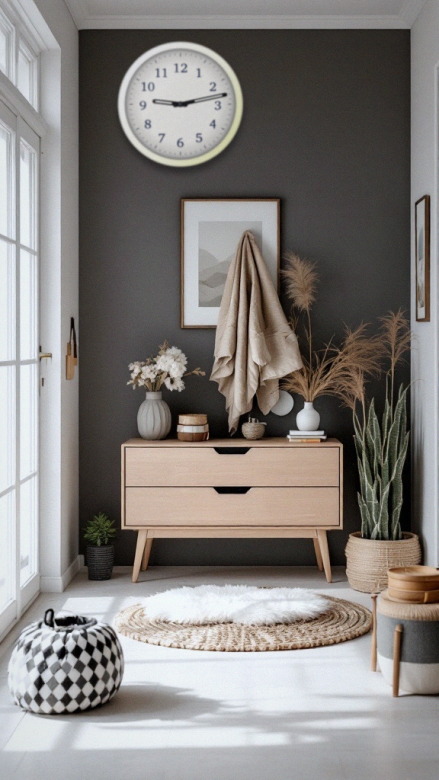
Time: 9h13
